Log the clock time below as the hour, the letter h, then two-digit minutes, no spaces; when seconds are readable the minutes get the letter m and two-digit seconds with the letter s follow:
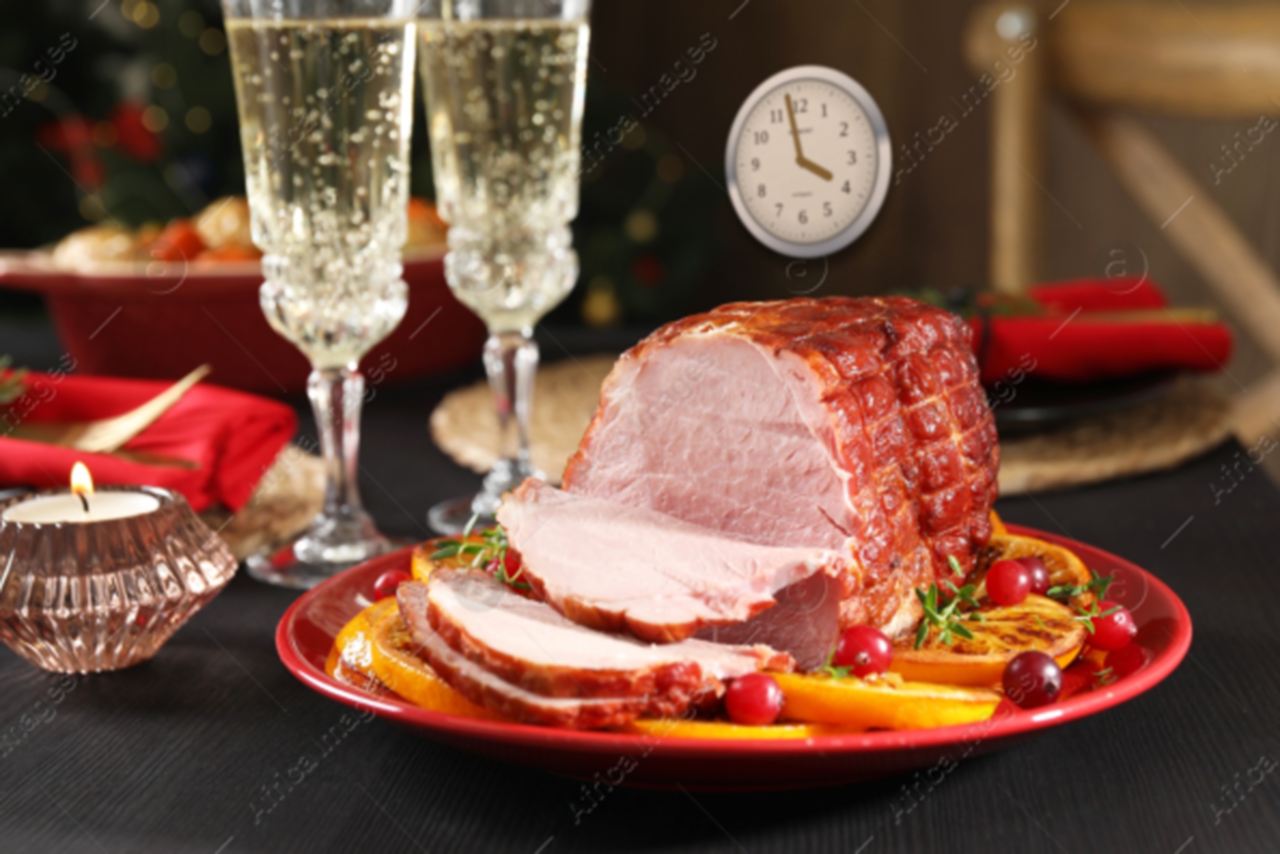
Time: 3h58
